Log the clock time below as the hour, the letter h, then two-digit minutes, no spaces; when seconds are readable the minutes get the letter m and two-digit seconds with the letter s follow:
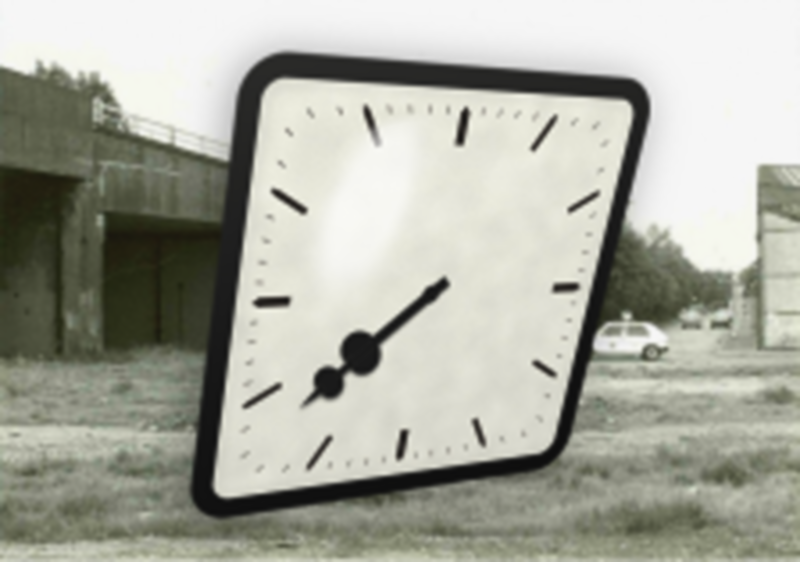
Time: 7h38
